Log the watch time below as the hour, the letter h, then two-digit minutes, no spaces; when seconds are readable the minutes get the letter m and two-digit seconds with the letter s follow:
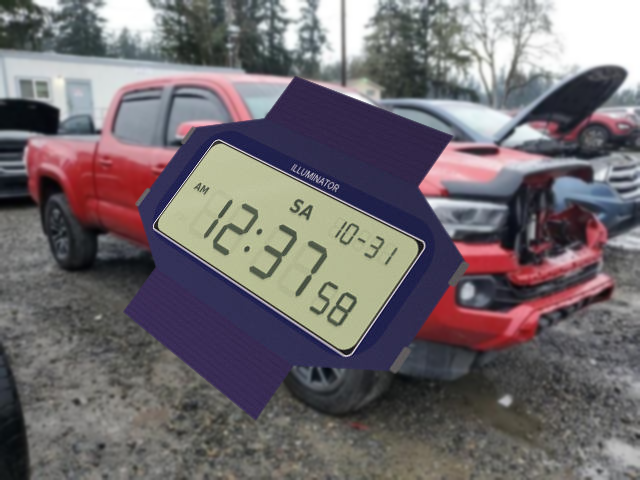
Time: 12h37m58s
